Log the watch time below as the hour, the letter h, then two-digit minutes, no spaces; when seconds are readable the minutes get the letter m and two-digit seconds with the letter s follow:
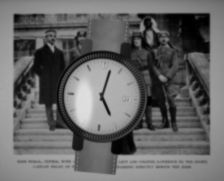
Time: 5h02
